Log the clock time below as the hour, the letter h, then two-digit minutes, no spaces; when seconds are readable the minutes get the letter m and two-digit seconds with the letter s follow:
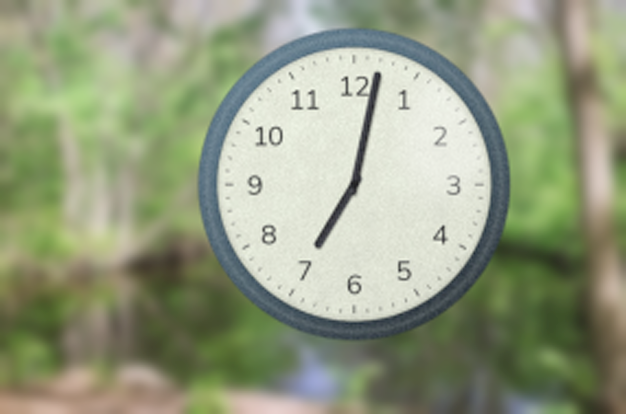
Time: 7h02
